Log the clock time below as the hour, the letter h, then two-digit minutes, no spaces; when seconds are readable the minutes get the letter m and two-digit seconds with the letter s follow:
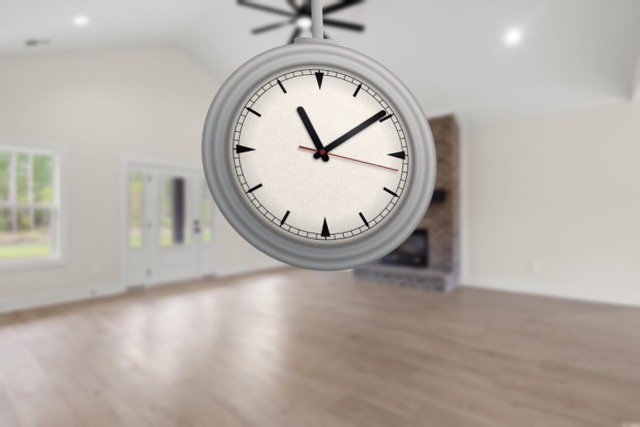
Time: 11h09m17s
